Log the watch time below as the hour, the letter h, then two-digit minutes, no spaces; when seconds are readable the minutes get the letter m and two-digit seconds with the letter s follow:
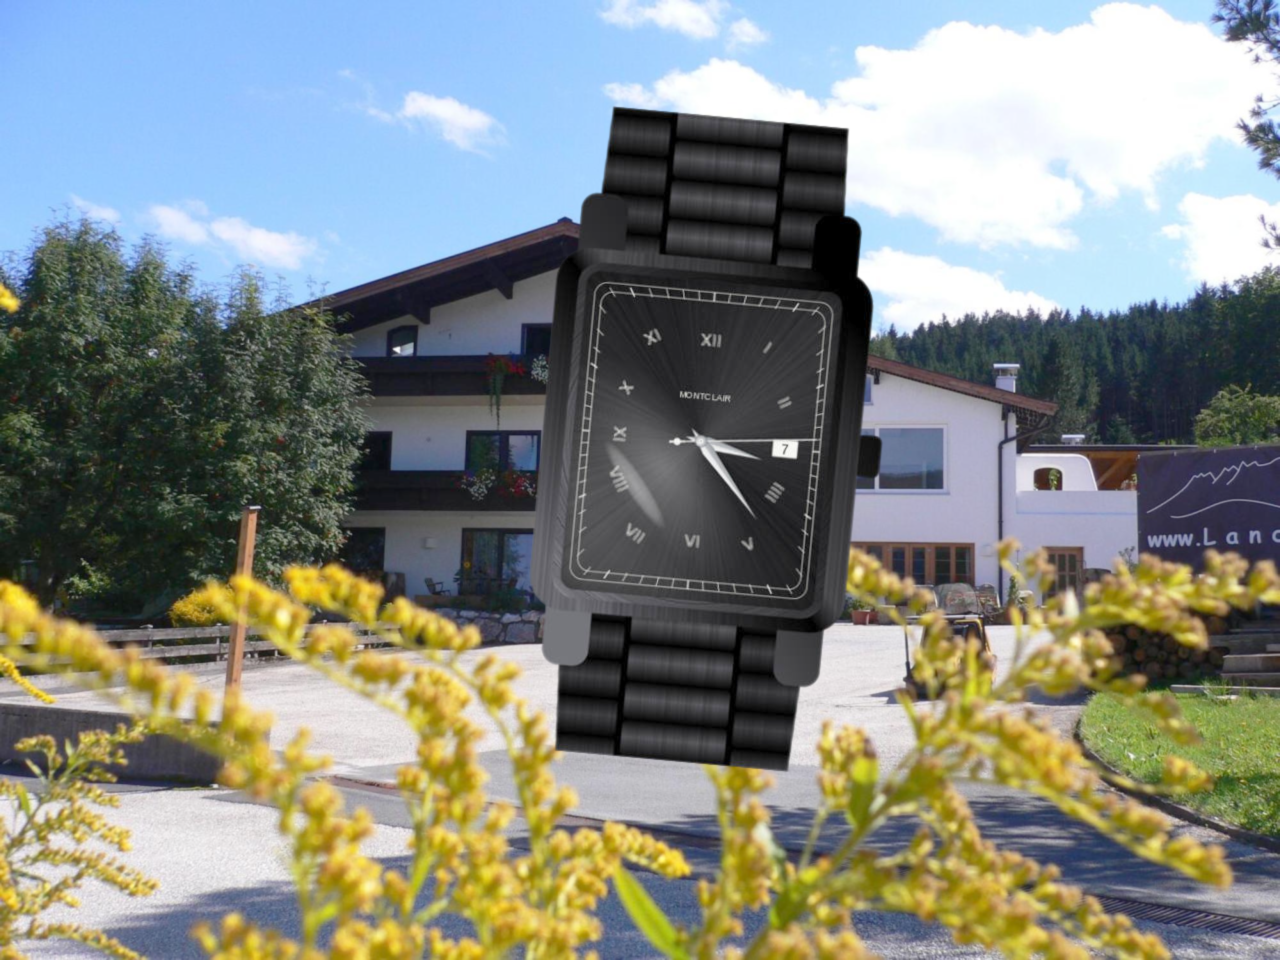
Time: 3h23m14s
